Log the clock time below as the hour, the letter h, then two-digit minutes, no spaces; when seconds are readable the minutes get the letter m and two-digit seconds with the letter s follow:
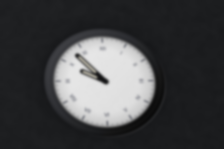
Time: 9h53
